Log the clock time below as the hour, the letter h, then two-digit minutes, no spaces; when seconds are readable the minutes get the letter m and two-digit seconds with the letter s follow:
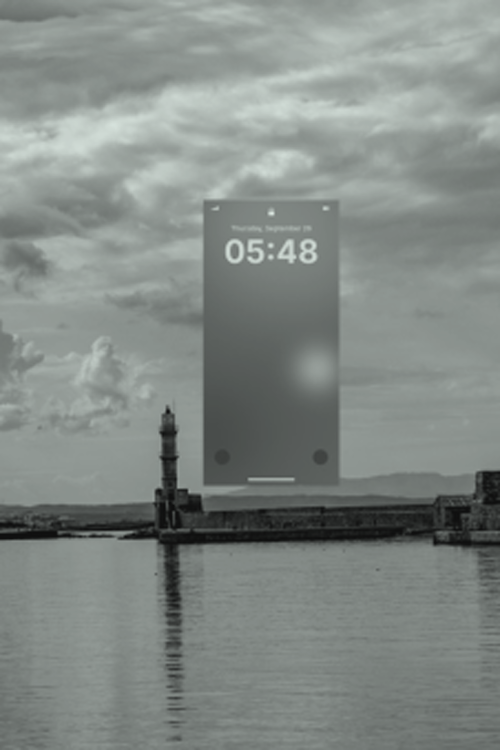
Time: 5h48
